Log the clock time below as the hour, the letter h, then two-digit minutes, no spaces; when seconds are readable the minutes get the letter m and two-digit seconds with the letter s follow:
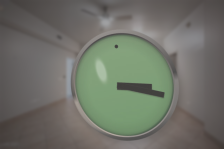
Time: 3h18
